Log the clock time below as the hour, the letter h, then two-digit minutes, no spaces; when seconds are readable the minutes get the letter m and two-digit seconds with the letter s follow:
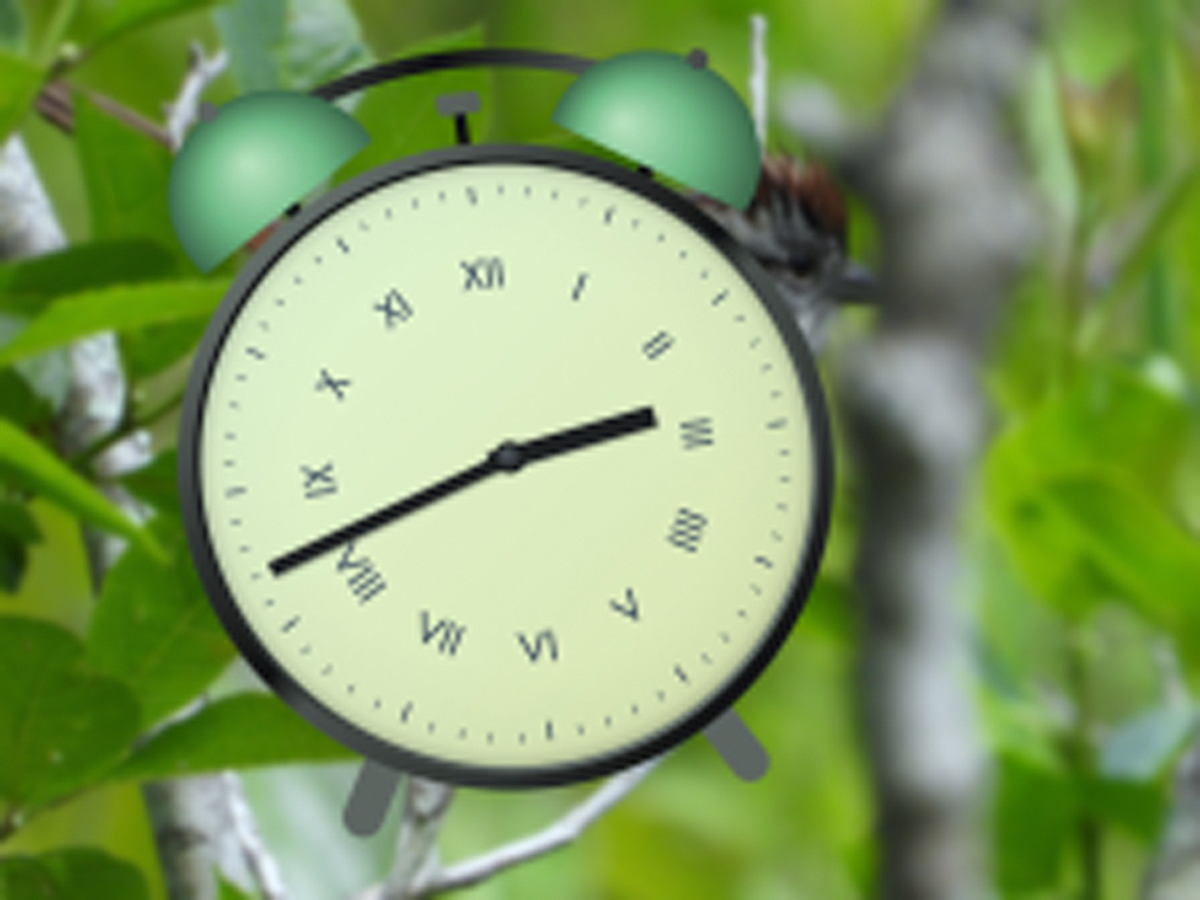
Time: 2h42
